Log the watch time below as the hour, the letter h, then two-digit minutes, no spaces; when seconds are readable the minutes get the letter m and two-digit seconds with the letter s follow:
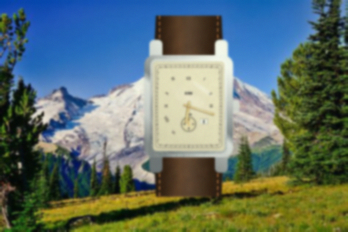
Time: 6h18
